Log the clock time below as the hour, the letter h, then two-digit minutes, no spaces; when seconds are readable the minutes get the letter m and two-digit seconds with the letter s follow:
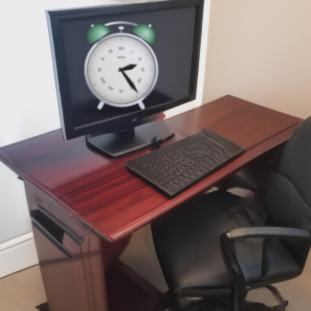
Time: 2h24
